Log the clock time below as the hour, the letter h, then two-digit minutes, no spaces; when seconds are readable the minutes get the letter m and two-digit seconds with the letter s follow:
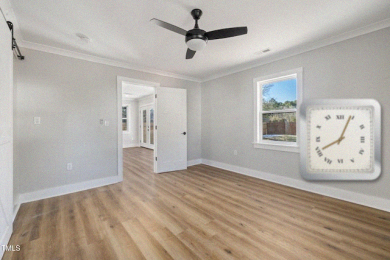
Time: 8h04
